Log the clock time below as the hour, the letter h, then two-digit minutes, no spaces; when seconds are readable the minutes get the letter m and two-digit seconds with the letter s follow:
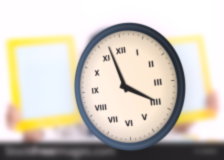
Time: 3h57
